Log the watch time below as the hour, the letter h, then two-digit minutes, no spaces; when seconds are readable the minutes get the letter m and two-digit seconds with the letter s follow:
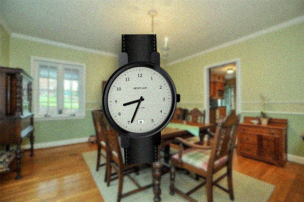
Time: 8h34
